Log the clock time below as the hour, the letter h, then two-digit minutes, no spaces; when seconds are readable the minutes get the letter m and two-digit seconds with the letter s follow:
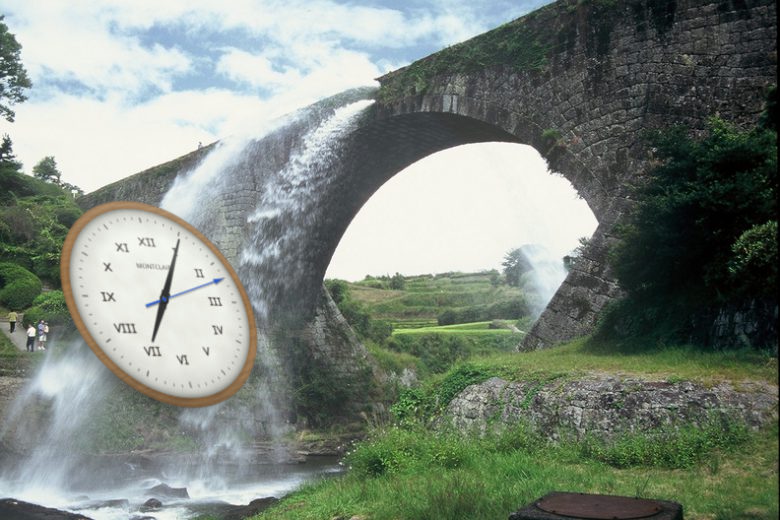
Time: 7h05m12s
